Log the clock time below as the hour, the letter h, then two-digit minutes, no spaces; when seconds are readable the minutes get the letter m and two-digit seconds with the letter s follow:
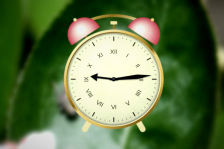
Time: 9h14
